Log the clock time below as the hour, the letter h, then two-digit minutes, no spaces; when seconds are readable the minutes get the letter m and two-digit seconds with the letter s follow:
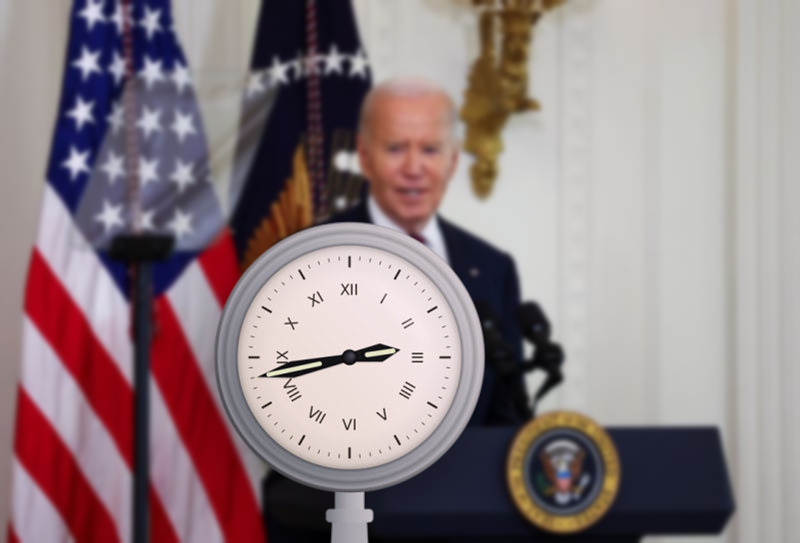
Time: 2h43
